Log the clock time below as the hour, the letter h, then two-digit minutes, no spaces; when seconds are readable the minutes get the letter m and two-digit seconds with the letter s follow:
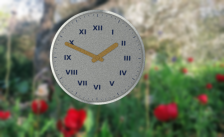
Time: 1h49
